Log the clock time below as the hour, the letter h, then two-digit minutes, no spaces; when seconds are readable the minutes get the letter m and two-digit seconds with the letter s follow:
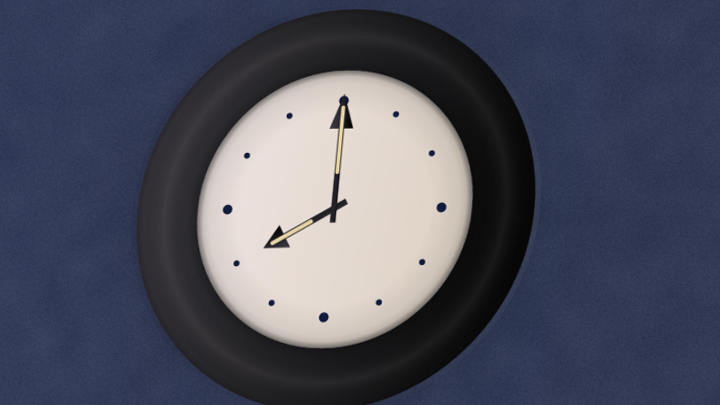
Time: 8h00
